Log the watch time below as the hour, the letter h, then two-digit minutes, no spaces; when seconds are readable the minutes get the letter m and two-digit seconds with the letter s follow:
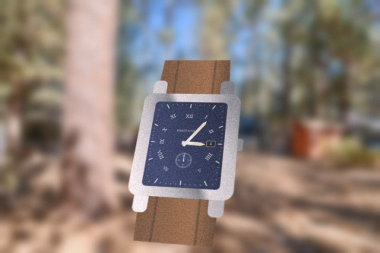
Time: 3h06
